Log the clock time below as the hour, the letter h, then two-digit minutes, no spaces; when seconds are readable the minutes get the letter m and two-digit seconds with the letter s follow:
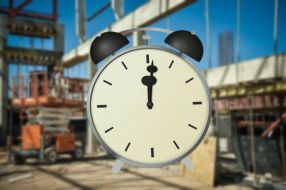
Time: 12h01
